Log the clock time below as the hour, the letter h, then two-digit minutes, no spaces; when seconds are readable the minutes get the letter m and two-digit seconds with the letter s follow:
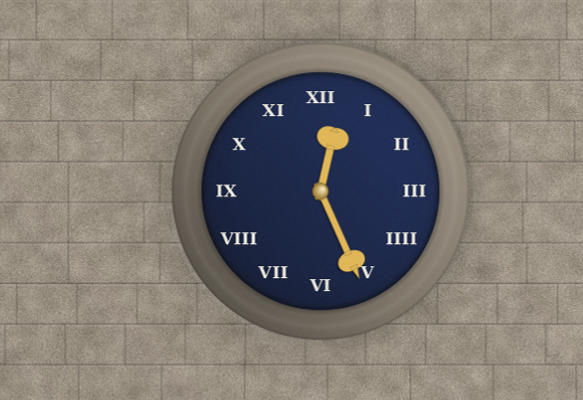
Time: 12h26
